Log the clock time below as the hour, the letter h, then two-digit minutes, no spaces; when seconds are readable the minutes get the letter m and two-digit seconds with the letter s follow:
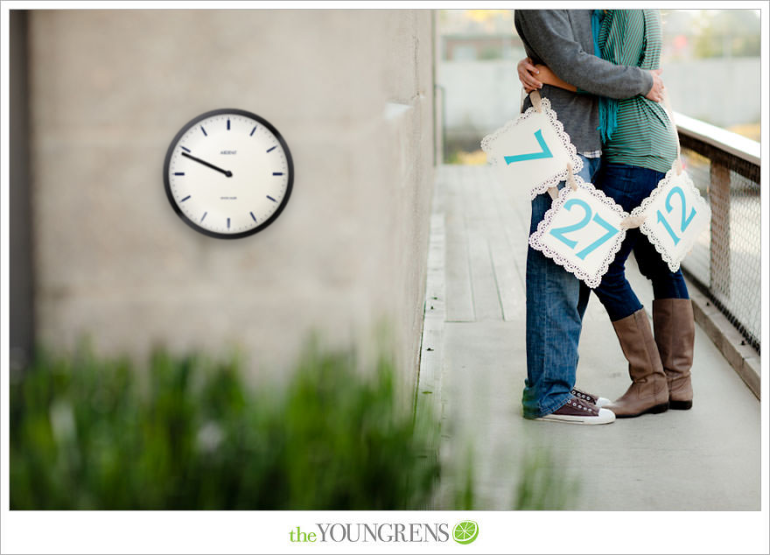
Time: 9h49
